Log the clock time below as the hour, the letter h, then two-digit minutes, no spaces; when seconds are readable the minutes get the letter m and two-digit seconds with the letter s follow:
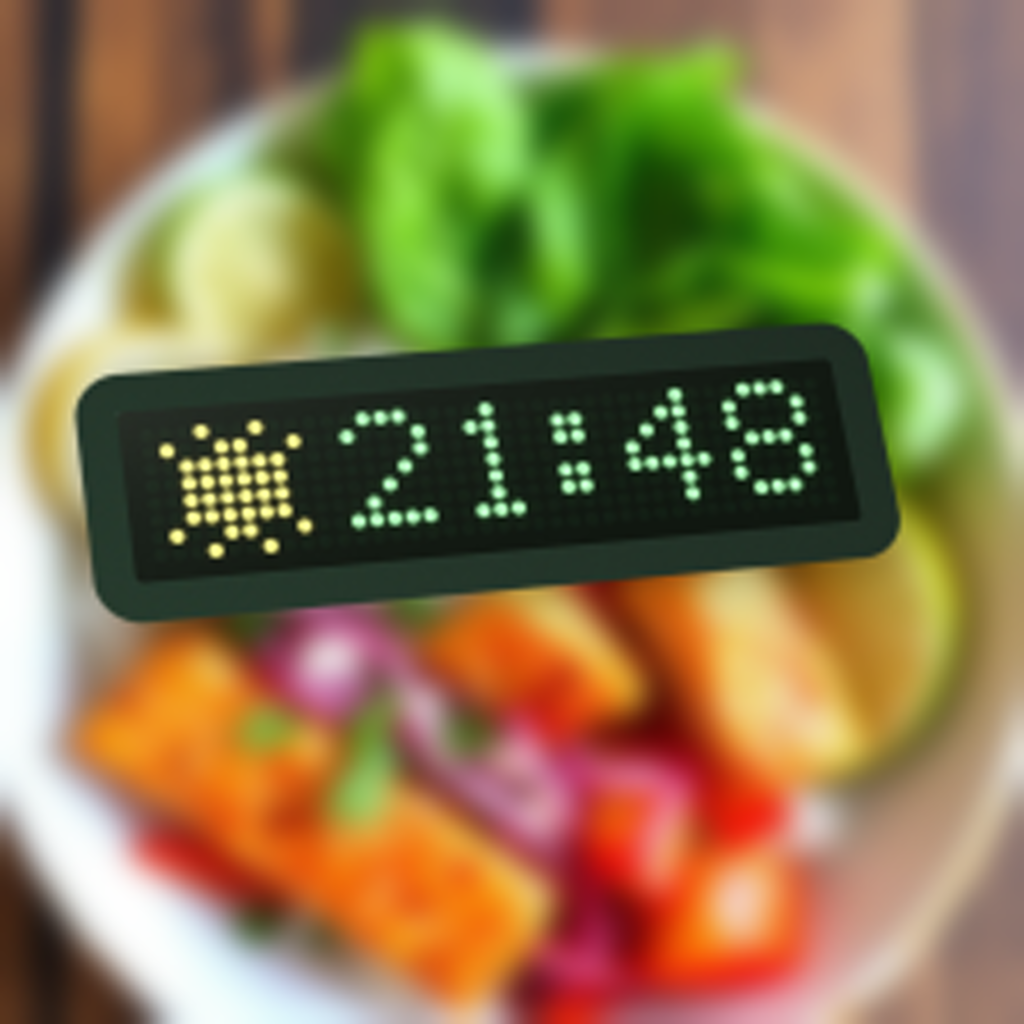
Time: 21h48
